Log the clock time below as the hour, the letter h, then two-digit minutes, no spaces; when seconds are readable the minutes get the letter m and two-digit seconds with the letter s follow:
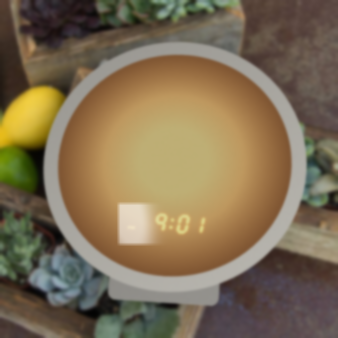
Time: 9h01
